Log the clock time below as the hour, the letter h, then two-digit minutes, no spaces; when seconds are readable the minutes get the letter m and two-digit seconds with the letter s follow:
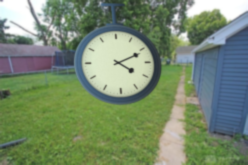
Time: 4h11
